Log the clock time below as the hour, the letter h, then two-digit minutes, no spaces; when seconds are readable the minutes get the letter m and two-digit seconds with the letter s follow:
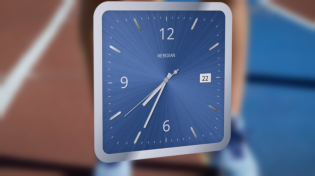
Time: 7h34m39s
